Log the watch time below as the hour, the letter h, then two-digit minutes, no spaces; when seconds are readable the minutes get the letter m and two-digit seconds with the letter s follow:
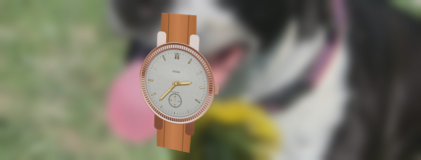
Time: 2h37
